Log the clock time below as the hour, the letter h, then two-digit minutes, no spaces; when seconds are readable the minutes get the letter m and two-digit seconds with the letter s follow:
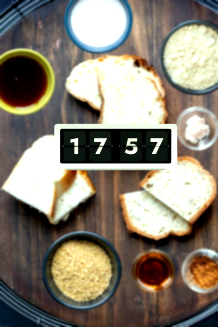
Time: 17h57
